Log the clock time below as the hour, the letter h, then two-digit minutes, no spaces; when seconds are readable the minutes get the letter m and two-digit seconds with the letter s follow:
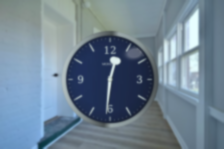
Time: 12h31
